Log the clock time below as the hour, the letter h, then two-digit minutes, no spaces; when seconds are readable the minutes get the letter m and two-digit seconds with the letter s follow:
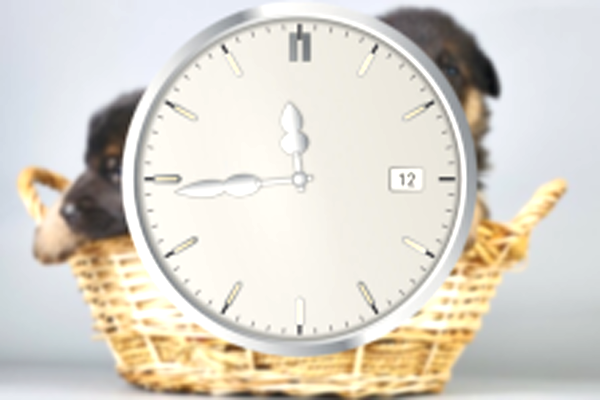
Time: 11h44
